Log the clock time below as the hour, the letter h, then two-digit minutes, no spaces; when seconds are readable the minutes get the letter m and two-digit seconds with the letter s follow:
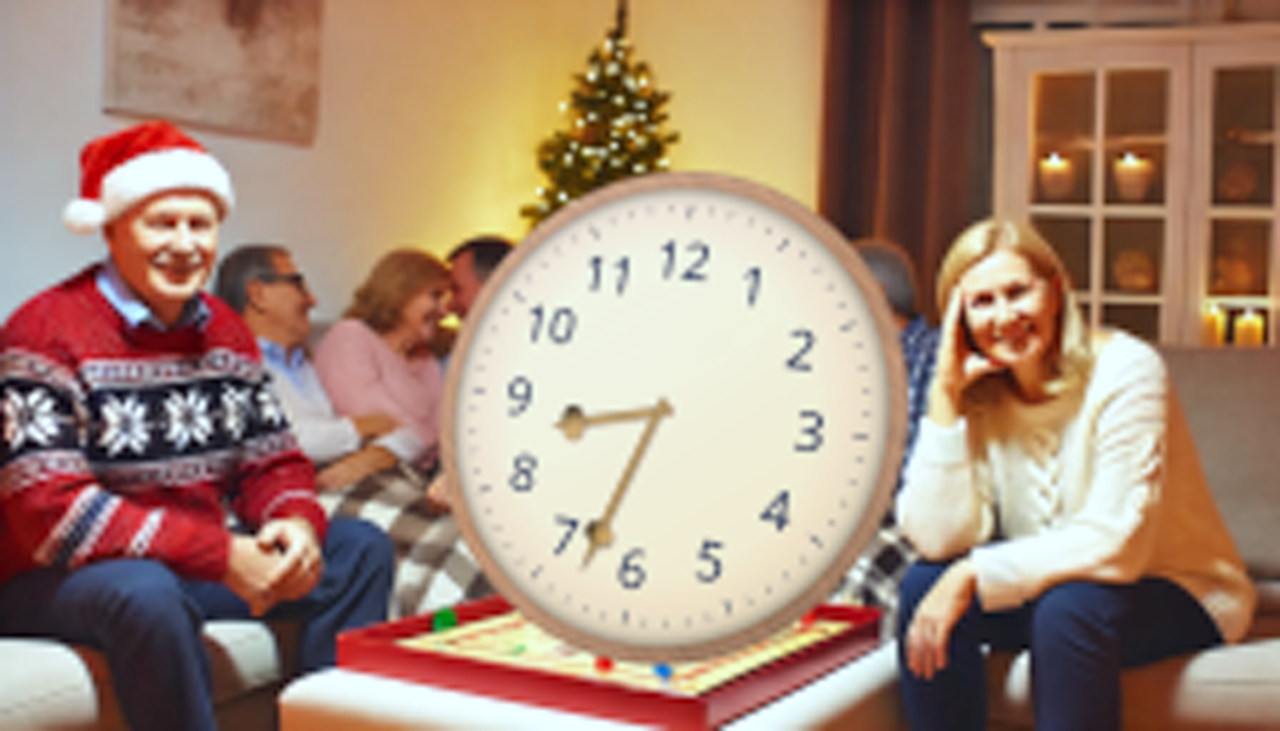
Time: 8h33
